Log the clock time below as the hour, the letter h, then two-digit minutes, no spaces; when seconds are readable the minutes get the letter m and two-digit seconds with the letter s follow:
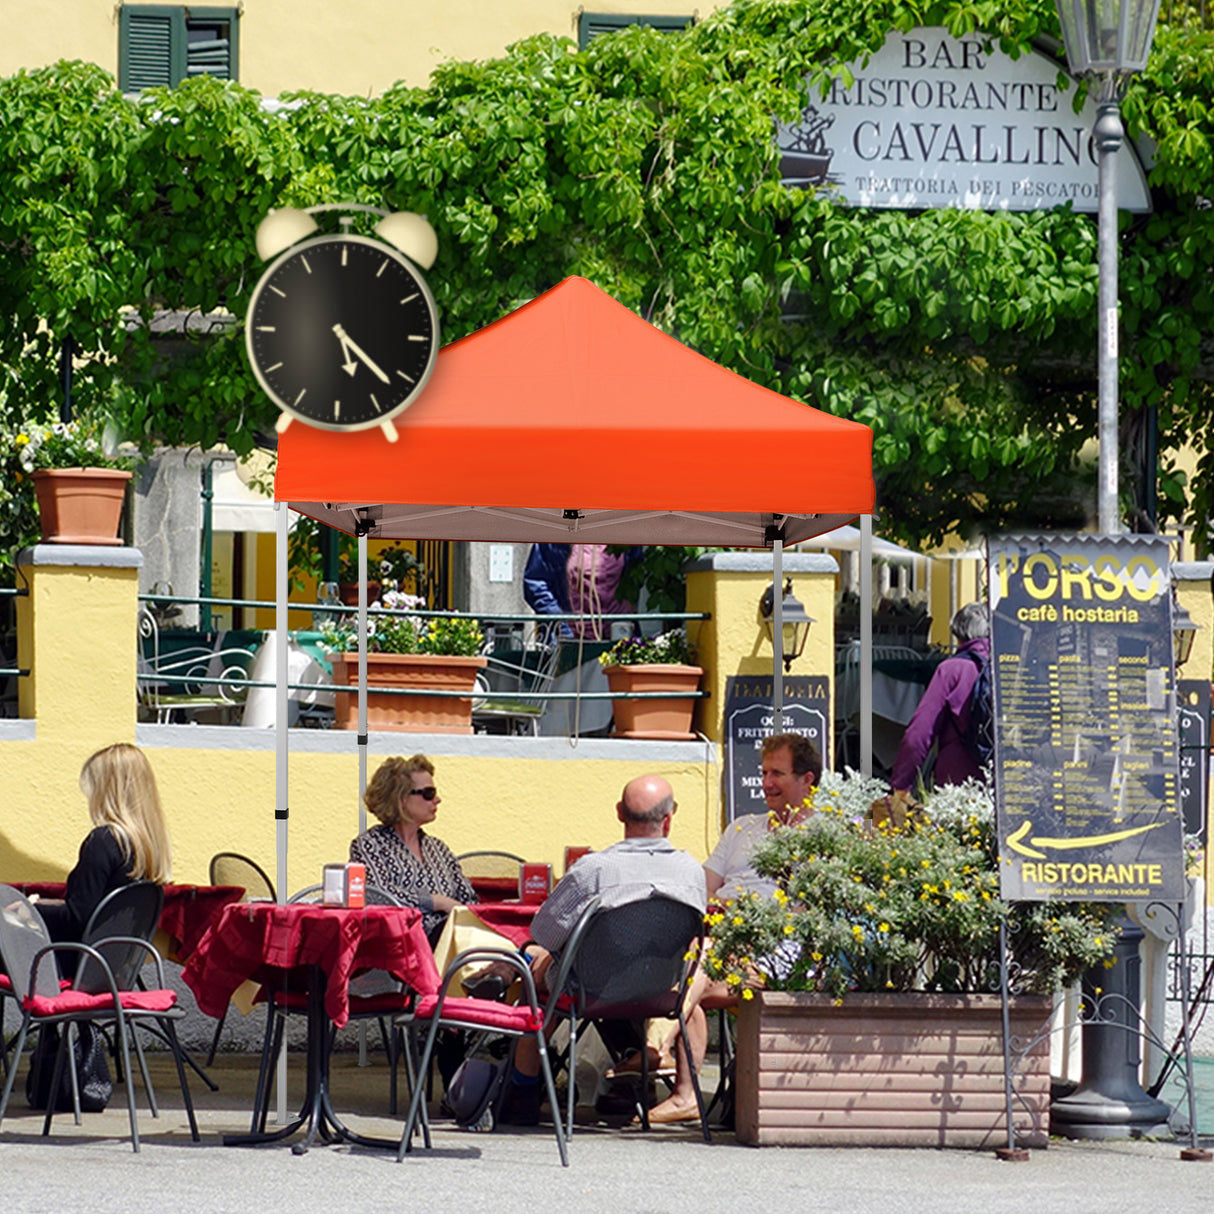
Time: 5h22
